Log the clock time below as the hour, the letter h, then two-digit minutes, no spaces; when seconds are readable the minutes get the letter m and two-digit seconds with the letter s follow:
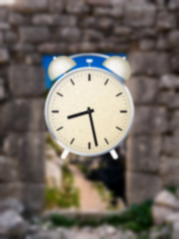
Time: 8h28
